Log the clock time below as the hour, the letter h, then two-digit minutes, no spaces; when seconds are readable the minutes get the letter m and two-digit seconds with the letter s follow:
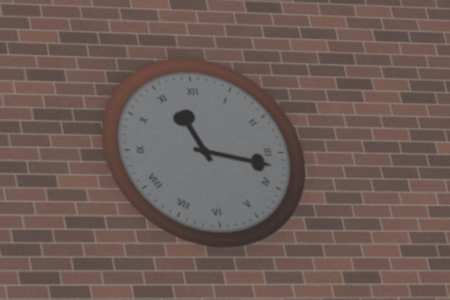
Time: 11h17
